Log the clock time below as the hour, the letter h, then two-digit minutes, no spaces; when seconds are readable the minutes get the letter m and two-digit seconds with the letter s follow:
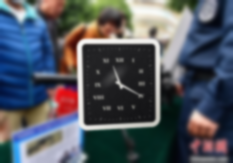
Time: 11h20
